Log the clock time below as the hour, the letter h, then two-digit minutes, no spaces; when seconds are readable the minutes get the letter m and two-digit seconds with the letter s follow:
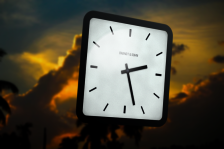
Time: 2h27
